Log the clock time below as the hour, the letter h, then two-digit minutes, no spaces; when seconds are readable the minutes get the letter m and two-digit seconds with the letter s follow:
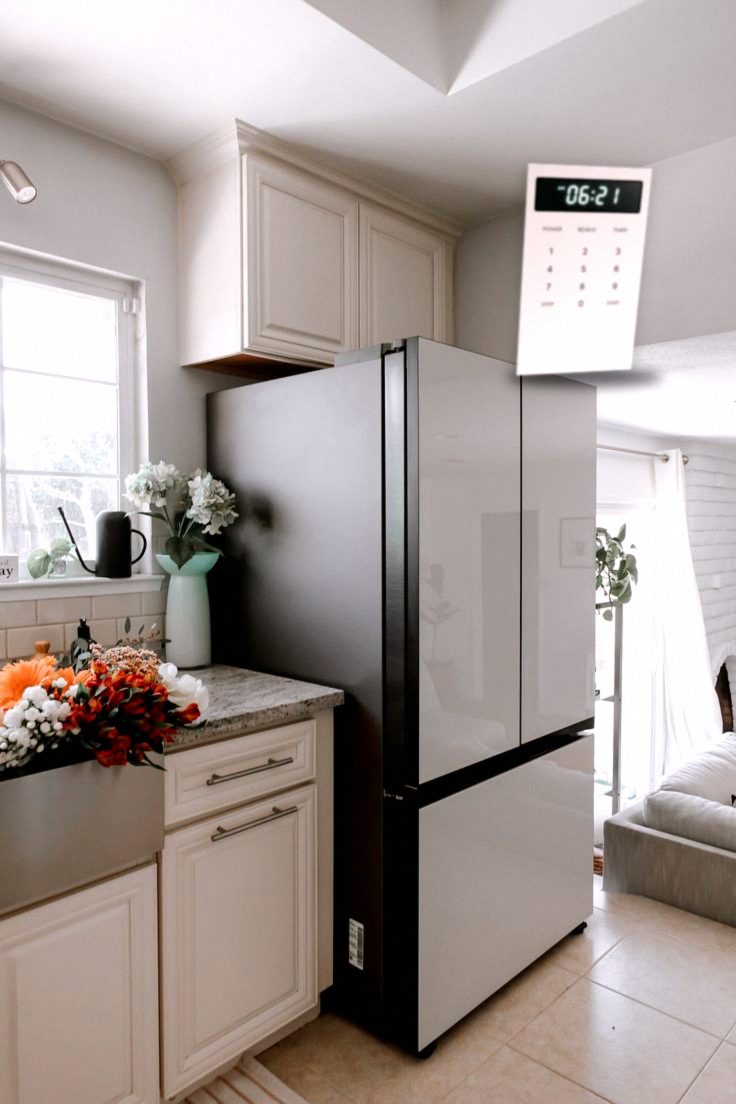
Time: 6h21
